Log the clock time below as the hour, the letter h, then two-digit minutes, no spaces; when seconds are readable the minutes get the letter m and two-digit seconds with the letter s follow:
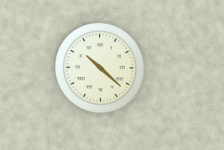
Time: 10h22
